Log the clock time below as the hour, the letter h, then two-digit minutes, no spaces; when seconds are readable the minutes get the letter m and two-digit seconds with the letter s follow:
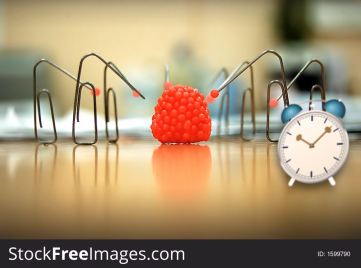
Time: 10h08
